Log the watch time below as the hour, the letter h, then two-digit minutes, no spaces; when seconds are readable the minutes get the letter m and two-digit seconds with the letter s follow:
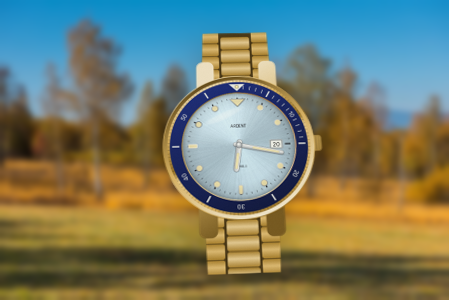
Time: 6h17
